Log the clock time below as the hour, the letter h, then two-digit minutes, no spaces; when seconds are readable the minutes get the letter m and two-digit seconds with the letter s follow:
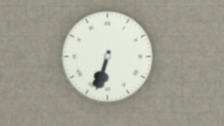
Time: 6h33
